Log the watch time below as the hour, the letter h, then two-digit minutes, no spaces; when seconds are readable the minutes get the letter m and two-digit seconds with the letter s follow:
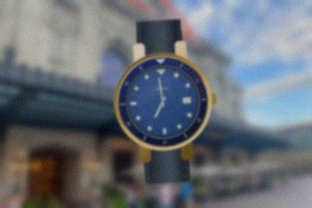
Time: 6h59
